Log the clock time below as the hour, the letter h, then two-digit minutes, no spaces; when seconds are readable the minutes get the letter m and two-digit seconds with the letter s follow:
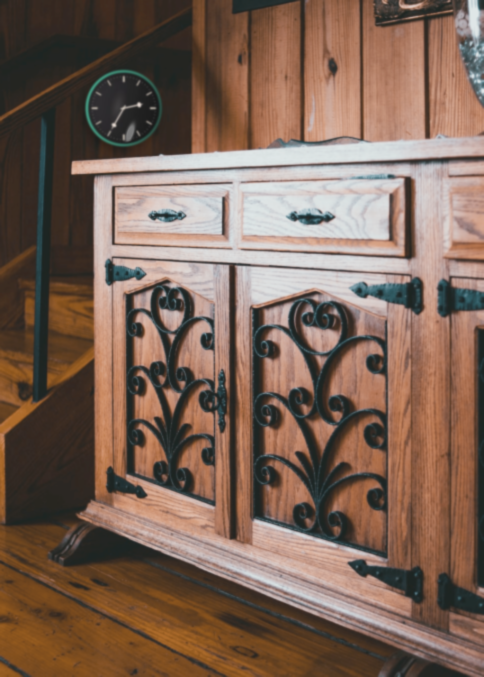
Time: 2h35
